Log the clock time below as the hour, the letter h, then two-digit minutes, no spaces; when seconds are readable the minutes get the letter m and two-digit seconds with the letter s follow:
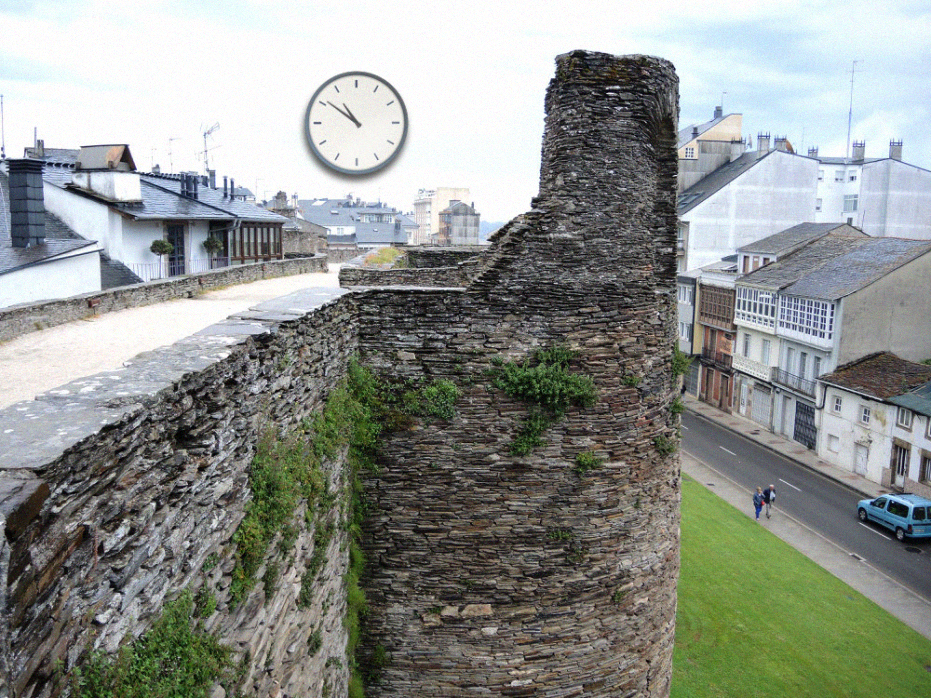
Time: 10h51
